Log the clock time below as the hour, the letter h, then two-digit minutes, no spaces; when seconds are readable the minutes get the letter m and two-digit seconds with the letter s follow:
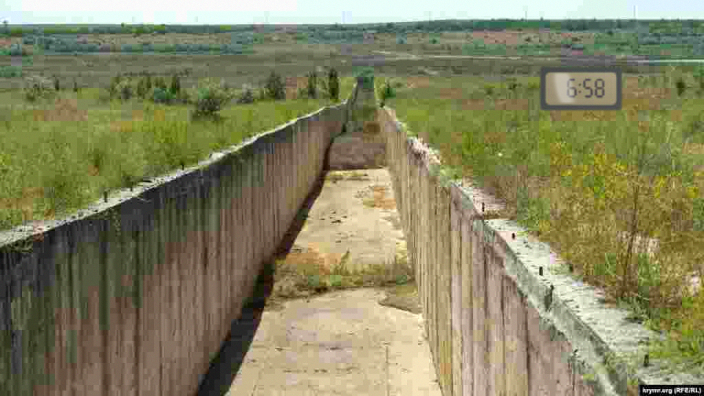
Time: 6h58
